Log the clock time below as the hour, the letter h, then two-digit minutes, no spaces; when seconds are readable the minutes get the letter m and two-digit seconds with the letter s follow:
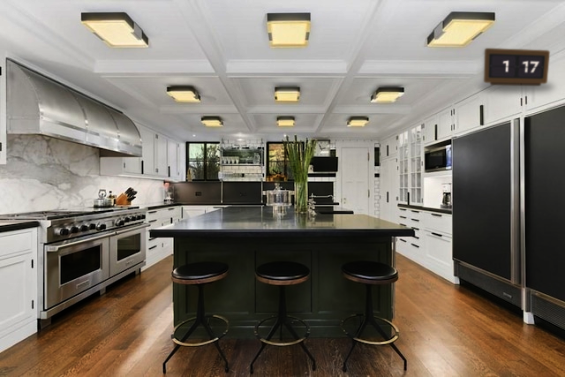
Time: 1h17
